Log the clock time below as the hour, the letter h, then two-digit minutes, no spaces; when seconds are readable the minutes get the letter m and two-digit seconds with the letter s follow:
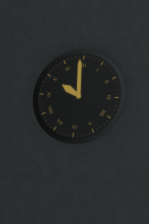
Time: 9h59
